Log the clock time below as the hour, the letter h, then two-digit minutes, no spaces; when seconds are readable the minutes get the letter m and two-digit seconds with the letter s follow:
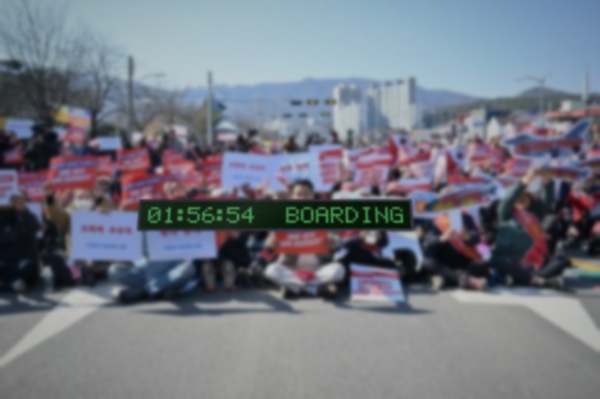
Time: 1h56m54s
